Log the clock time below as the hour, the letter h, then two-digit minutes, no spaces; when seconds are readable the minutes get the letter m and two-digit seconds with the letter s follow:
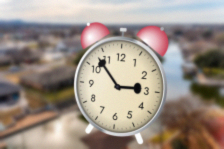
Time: 2h53
